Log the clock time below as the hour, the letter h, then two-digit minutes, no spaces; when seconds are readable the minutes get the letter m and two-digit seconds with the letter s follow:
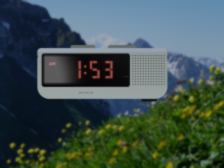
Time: 1h53
